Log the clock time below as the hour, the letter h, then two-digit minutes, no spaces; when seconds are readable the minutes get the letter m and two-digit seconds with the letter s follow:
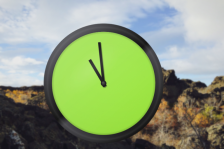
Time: 10h59
